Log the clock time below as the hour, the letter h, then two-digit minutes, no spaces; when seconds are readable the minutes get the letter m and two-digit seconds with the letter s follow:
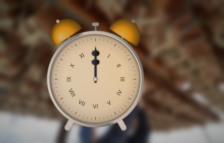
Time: 12h00
